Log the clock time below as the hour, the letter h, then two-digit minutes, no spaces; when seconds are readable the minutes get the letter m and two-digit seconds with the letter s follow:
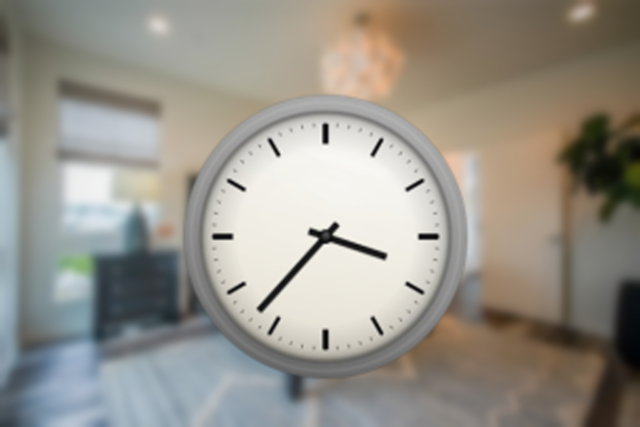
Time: 3h37
